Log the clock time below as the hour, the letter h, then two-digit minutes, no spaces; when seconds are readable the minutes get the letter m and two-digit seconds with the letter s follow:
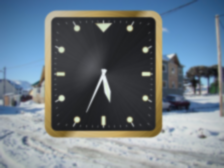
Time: 5h34
